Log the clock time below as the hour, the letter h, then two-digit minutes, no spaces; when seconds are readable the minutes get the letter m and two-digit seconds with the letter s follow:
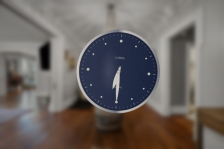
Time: 6h30
